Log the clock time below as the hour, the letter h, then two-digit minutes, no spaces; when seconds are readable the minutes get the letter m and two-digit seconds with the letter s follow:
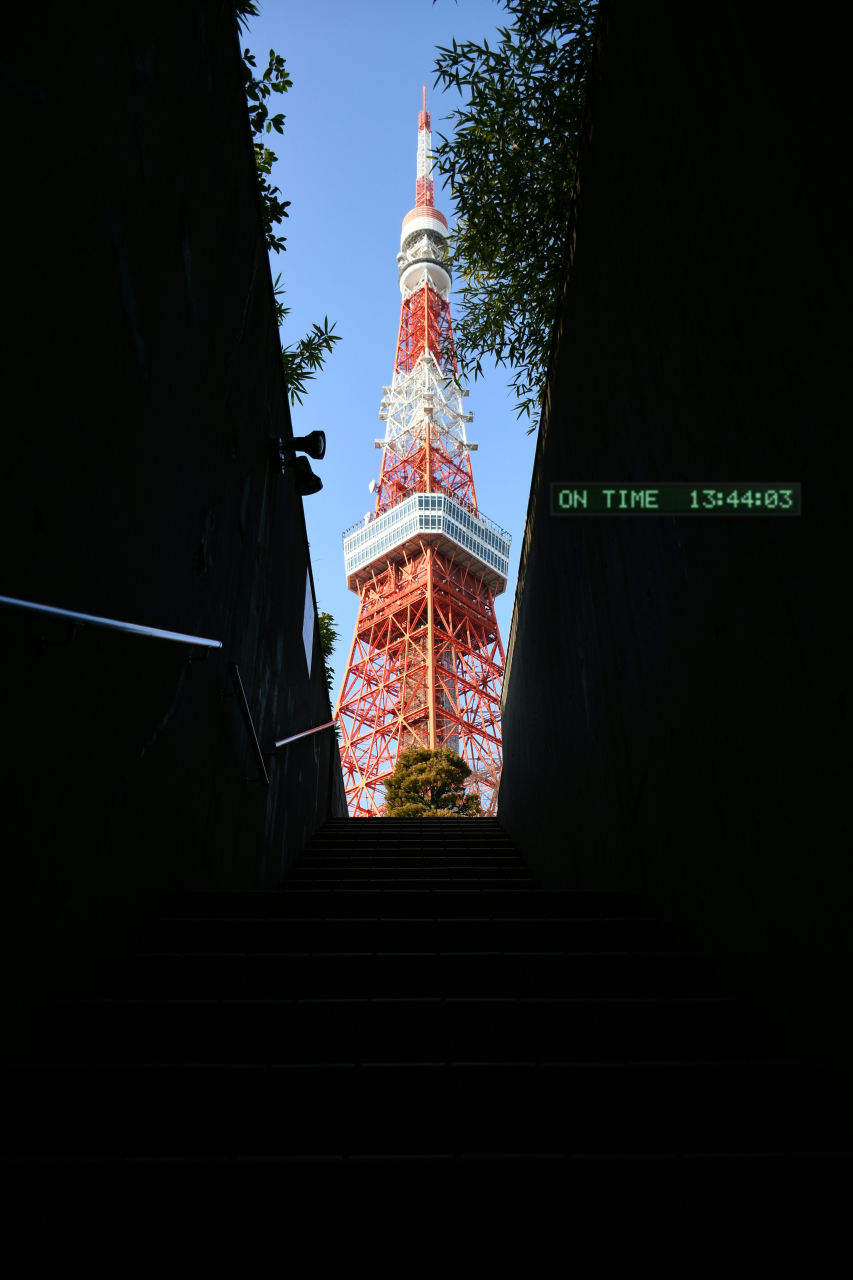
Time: 13h44m03s
